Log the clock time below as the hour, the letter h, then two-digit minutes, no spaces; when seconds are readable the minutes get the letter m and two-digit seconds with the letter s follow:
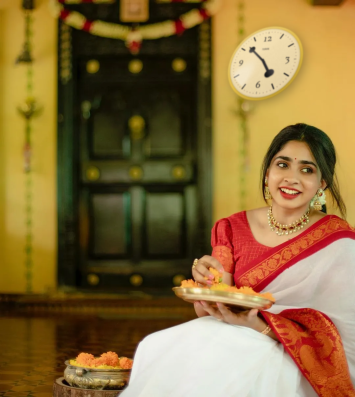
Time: 4h52
